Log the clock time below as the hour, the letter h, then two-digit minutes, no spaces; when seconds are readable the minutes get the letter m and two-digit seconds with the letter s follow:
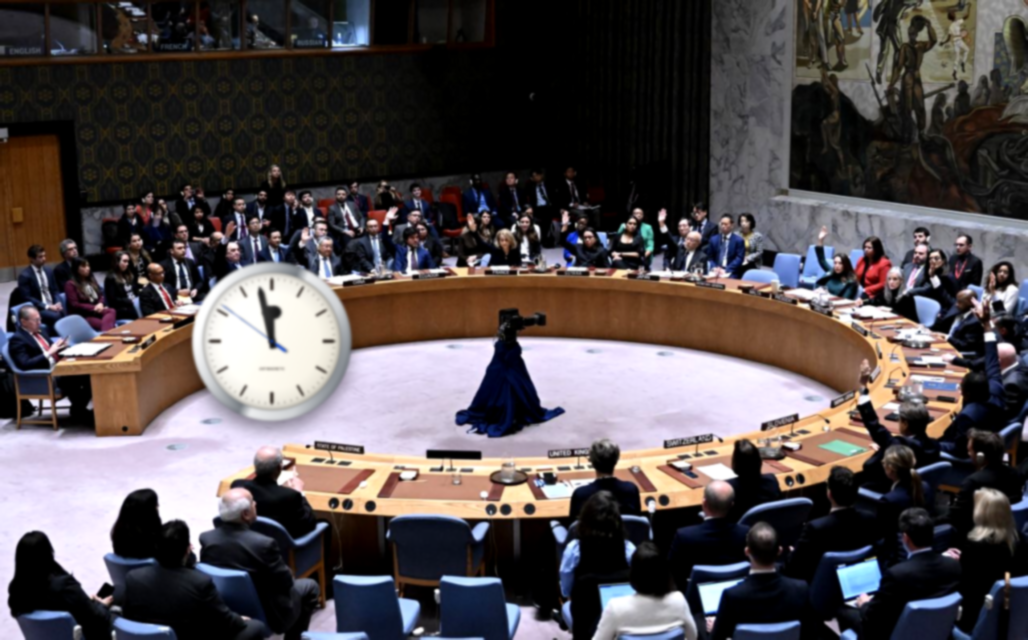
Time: 11h57m51s
